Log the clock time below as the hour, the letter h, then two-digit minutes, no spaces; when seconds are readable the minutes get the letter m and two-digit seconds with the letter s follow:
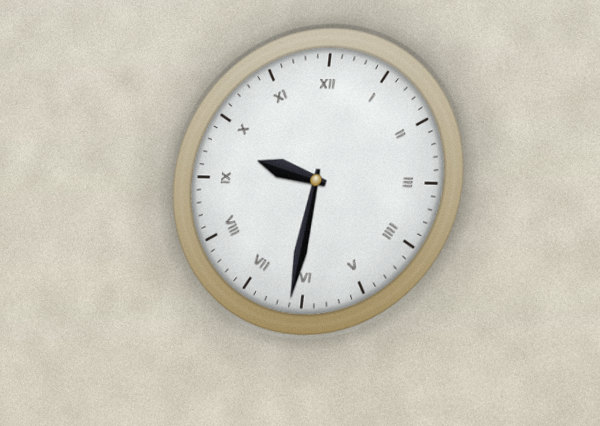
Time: 9h31
